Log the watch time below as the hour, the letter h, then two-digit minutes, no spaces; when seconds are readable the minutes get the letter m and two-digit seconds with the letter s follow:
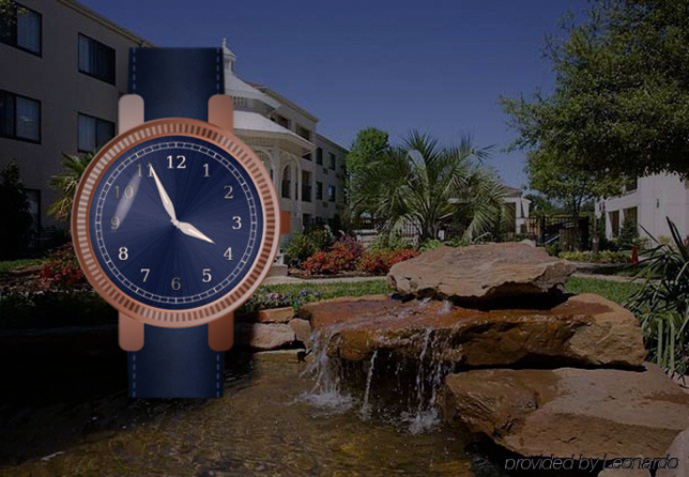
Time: 3h56
